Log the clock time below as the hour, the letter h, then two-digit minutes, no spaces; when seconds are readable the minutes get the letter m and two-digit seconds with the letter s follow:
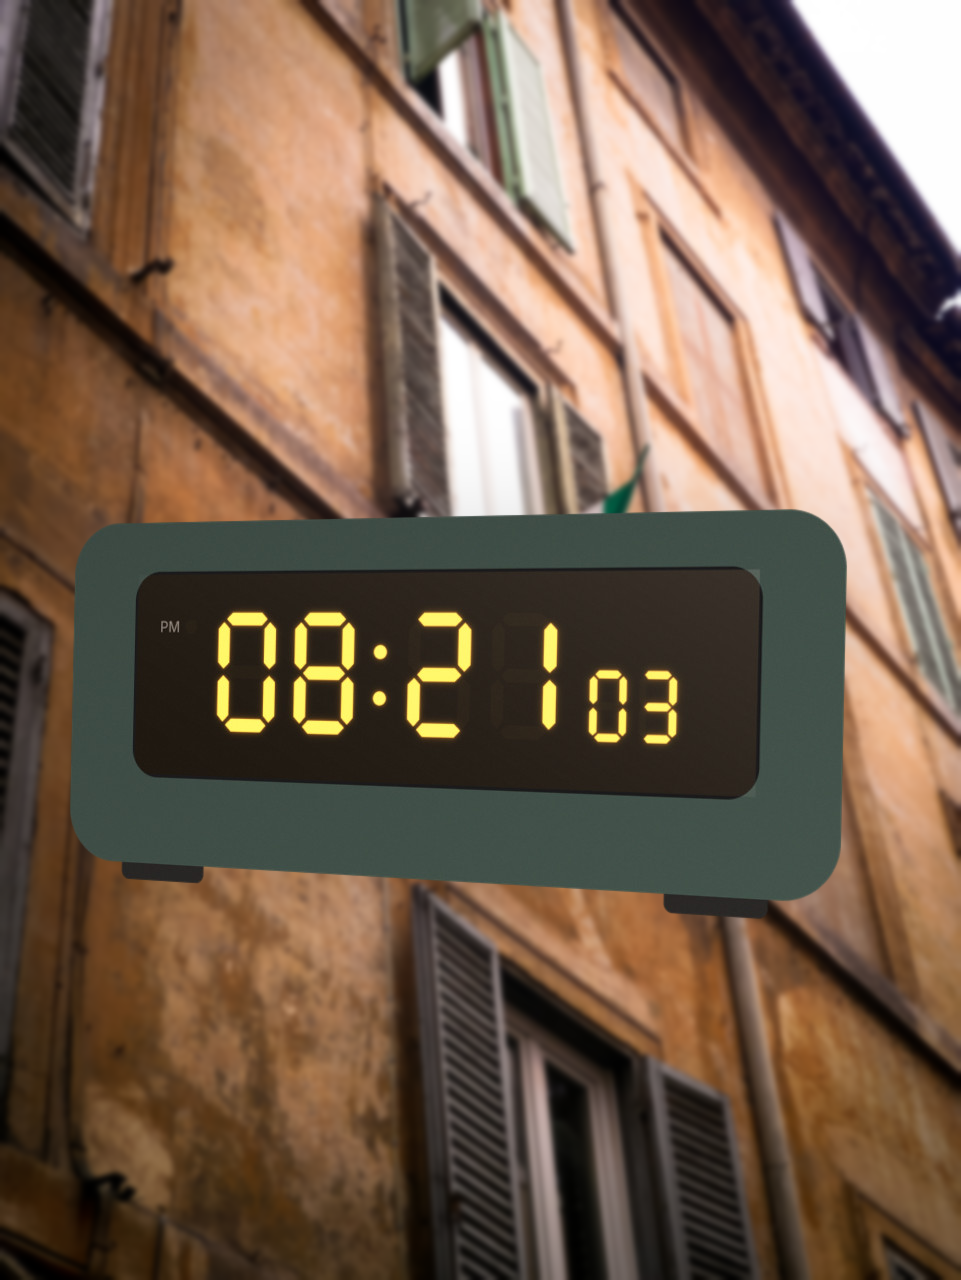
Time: 8h21m03s
